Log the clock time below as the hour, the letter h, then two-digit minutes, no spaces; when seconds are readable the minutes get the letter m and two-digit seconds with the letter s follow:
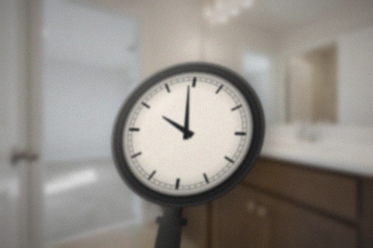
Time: 9h59
